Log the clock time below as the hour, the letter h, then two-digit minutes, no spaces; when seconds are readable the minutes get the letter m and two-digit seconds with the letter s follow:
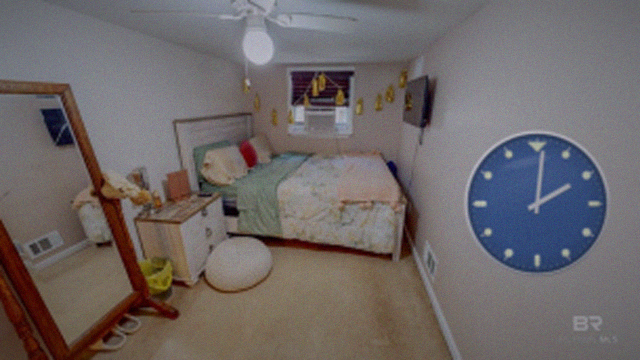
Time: 2h01
